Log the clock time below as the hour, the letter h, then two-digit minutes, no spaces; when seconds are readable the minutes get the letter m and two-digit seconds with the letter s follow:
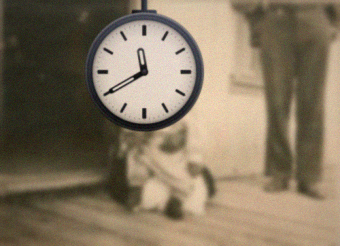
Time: 11h40
